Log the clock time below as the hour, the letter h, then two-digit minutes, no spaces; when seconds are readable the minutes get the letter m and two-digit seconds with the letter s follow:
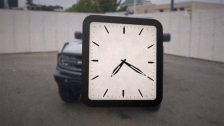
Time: 7h20
